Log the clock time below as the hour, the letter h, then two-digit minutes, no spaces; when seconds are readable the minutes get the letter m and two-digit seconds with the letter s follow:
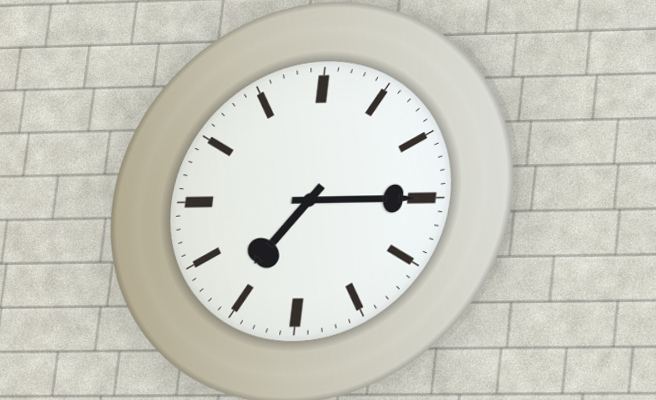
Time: 7h15
